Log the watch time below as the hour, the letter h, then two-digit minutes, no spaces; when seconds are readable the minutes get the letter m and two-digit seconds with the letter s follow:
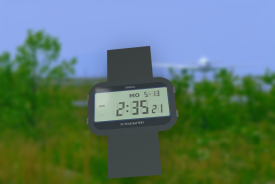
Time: 2h35m21s
